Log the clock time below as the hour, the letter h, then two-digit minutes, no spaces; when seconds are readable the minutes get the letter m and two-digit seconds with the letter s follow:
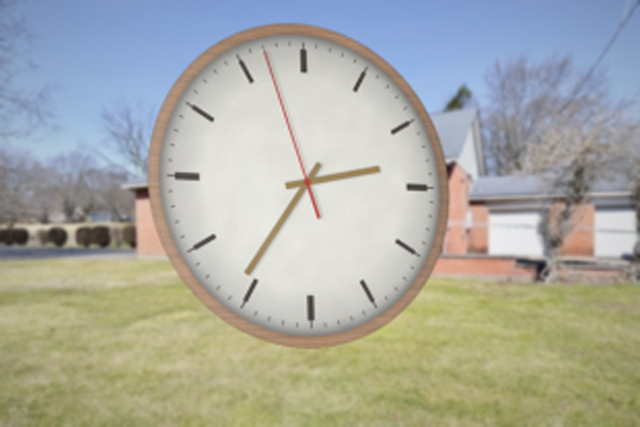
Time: 2h35m57s
